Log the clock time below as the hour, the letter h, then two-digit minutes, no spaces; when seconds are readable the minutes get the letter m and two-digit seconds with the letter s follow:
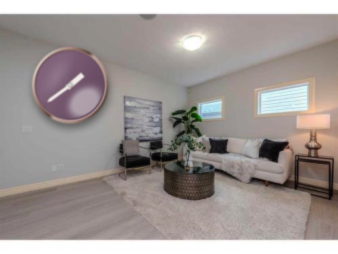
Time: 1h39
